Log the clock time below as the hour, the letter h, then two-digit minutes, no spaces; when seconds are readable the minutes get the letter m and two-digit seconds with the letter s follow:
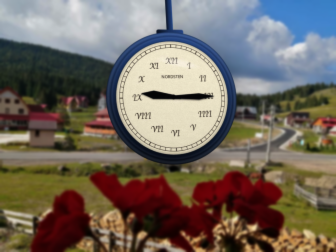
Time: 9h15
